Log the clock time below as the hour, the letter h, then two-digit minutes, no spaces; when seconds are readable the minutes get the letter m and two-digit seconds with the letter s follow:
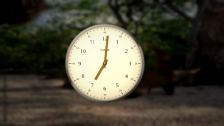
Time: 7h01
